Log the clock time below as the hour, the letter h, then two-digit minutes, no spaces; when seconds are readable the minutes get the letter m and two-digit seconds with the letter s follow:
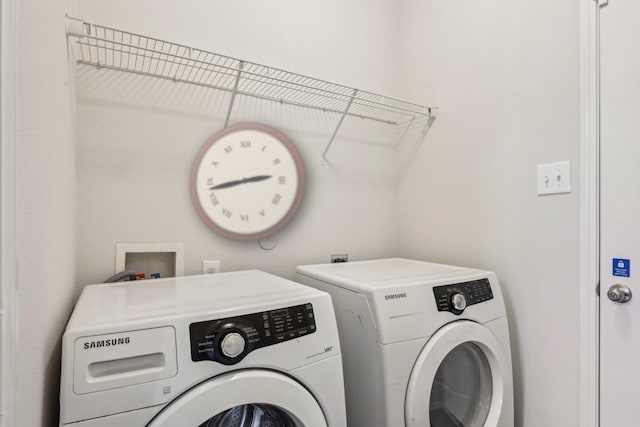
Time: 2h43
